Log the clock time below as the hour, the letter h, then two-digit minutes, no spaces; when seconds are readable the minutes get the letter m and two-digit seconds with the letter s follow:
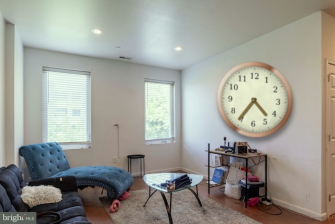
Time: 4h36
